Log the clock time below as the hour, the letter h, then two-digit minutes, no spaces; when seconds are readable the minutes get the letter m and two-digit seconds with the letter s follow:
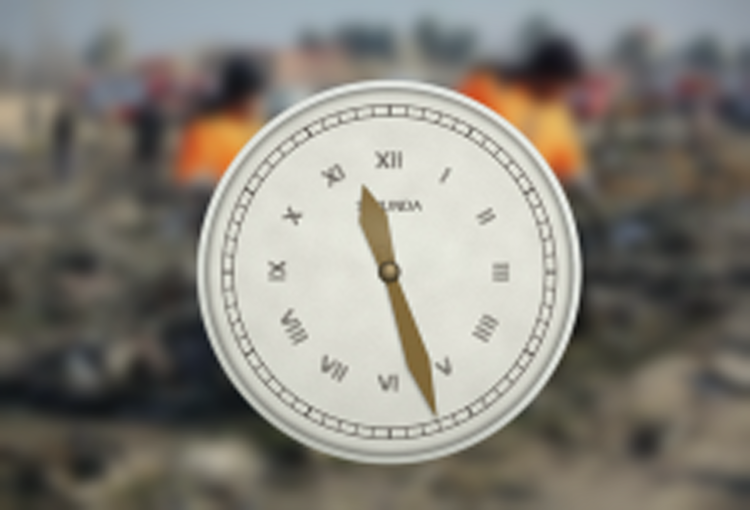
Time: 11h27
